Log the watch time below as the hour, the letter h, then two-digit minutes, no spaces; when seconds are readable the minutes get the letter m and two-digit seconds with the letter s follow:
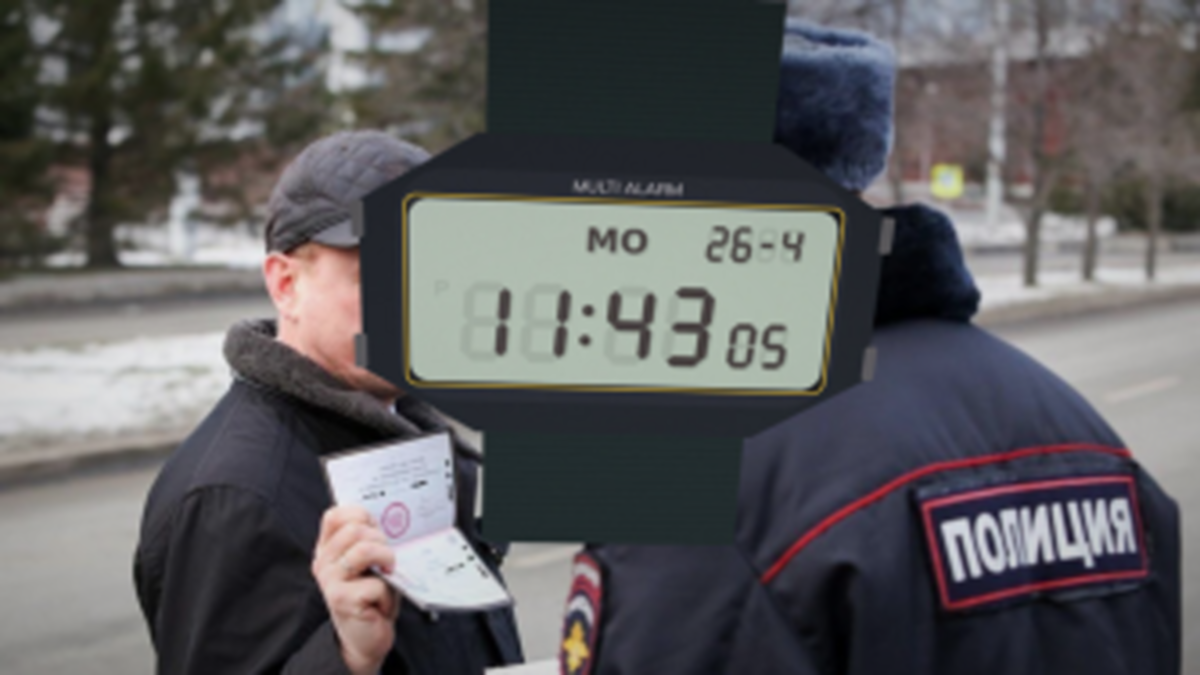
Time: 11h43m05s
